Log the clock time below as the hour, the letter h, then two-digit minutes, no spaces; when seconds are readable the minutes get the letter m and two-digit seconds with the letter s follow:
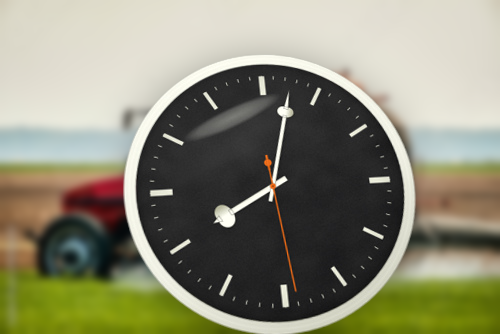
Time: 8h02m29s
